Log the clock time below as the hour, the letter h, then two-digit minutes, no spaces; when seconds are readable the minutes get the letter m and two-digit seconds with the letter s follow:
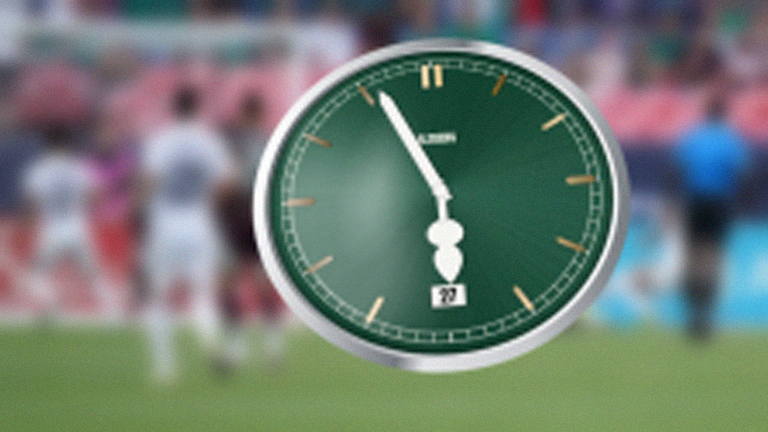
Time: 5h56
